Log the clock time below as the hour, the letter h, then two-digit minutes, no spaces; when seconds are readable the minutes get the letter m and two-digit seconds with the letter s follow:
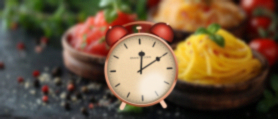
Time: 12h10
